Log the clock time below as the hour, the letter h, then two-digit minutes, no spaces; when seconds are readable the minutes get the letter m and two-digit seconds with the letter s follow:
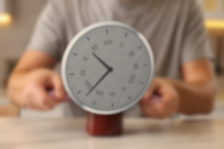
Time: 10h38
